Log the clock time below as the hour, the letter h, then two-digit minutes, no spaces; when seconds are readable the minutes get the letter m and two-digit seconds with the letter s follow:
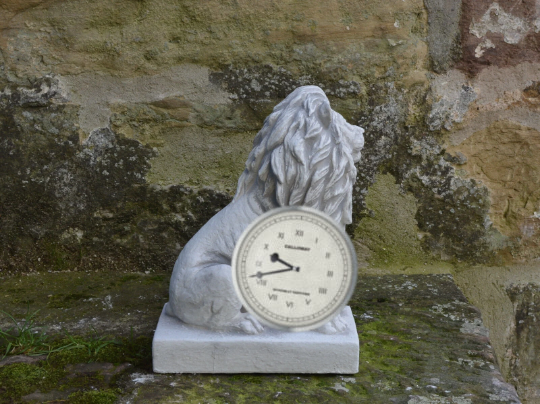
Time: 9h42
